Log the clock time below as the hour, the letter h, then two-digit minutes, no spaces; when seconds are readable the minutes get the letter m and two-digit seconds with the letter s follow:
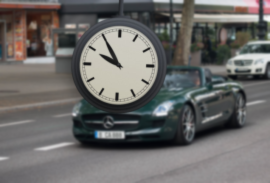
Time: 9h55
